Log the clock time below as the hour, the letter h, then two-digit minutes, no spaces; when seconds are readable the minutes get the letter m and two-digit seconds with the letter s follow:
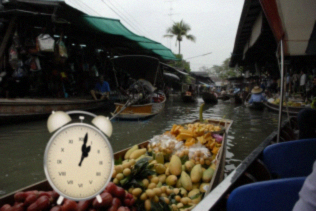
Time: 1h02
